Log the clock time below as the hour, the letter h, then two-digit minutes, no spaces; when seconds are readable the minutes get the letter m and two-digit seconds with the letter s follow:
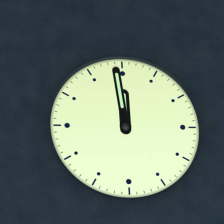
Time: 11h59
